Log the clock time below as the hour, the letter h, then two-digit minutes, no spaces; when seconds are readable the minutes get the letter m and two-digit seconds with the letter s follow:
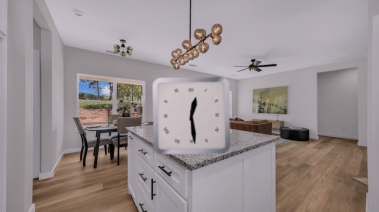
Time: 12h29
